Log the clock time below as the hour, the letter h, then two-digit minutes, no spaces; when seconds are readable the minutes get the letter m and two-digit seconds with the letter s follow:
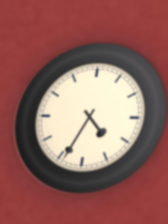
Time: 4h34
